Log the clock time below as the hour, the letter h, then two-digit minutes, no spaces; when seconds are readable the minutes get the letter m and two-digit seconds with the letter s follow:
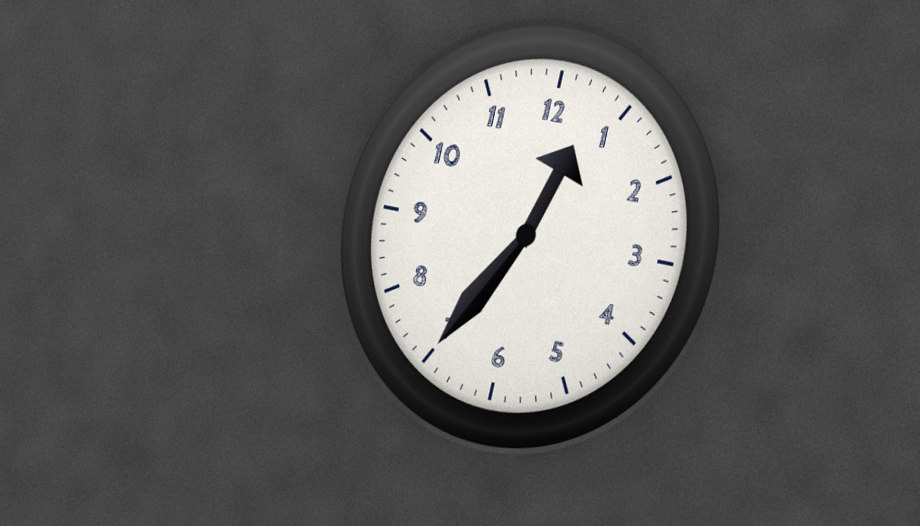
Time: 12h35
